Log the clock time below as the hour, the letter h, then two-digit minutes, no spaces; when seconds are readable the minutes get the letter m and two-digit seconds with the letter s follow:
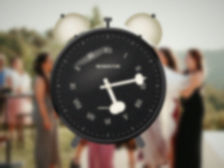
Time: 5h13
